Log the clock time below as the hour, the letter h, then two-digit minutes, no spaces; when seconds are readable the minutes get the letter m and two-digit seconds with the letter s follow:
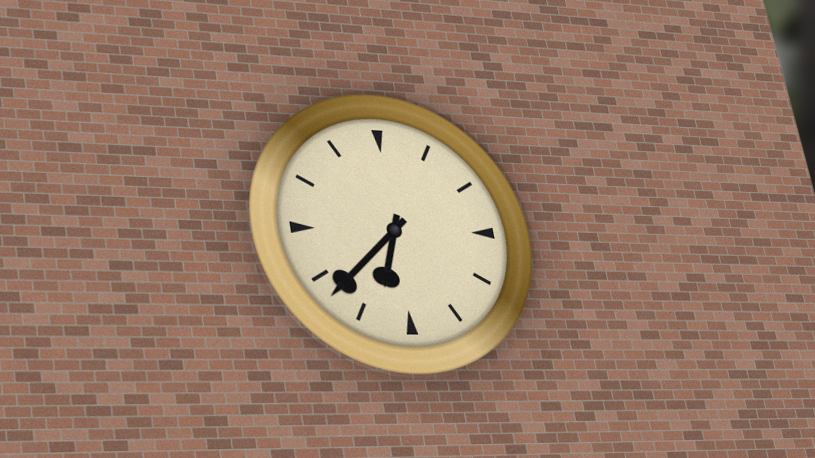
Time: 6h38
